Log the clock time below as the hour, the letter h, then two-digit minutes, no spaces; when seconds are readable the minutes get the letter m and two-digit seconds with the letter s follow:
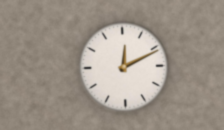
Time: 12h11
